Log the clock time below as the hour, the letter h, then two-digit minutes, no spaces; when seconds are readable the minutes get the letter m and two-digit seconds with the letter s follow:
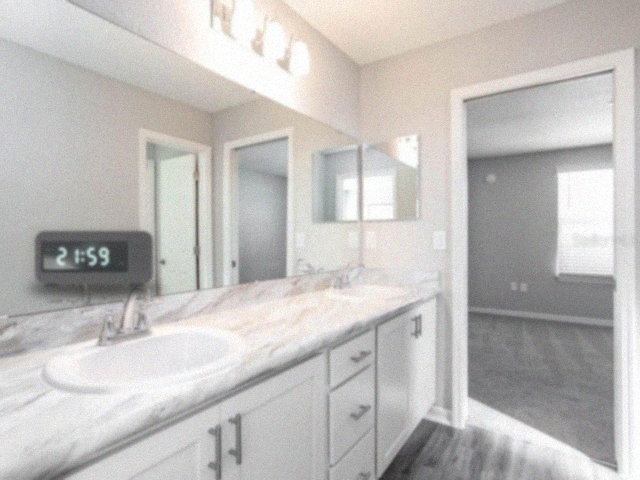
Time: 21h59
